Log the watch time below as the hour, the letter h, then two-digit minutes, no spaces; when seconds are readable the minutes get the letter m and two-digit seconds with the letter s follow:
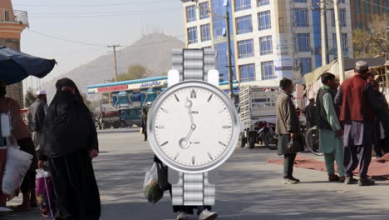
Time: 6h58
